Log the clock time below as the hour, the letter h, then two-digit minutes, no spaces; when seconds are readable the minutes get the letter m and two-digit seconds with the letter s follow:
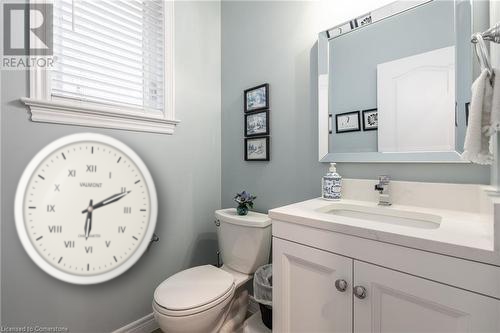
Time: 6h11
